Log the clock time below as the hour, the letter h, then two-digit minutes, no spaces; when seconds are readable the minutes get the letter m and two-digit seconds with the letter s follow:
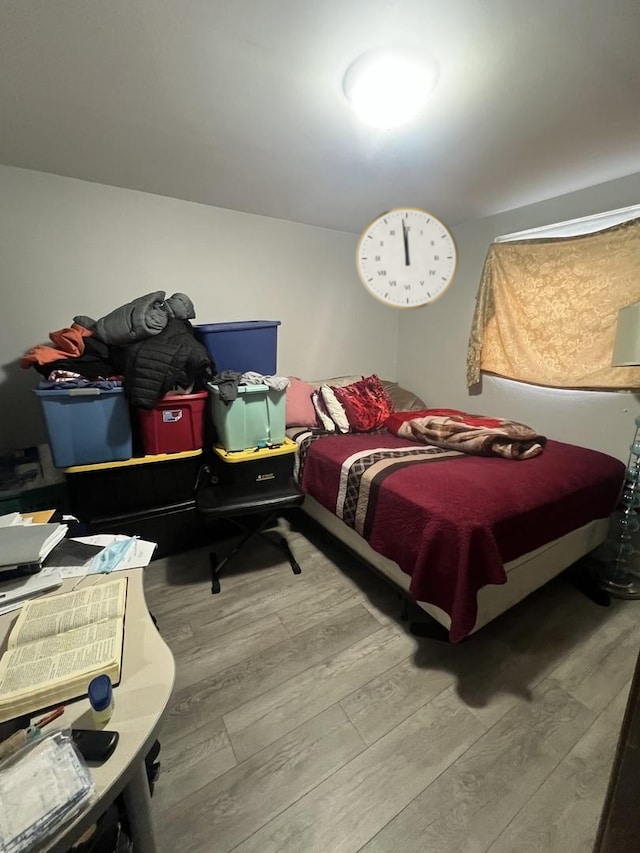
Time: 11h59
